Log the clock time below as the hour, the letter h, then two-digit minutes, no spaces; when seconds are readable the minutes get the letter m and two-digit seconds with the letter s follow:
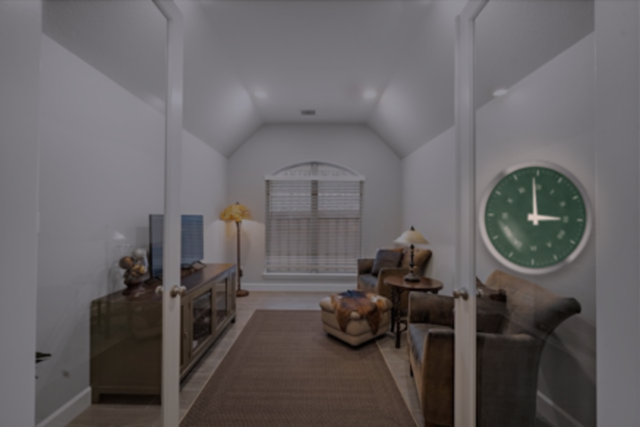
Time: 2h59
